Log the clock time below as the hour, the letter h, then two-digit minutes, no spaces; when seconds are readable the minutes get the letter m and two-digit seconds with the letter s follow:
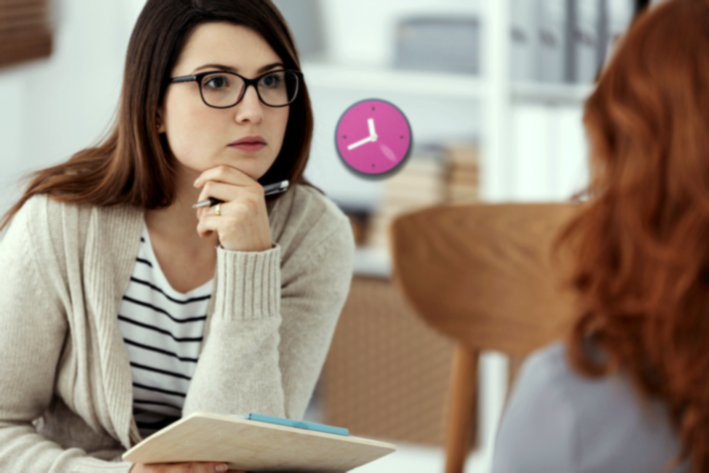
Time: 11h41
